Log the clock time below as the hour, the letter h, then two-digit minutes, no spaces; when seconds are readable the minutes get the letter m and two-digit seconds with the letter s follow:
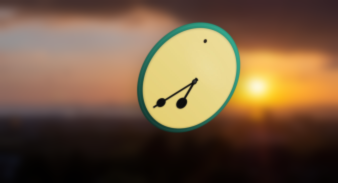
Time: 6h39
